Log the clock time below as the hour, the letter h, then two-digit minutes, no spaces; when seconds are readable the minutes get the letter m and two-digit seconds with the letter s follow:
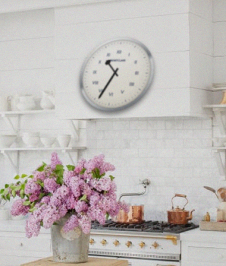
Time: 10h34
